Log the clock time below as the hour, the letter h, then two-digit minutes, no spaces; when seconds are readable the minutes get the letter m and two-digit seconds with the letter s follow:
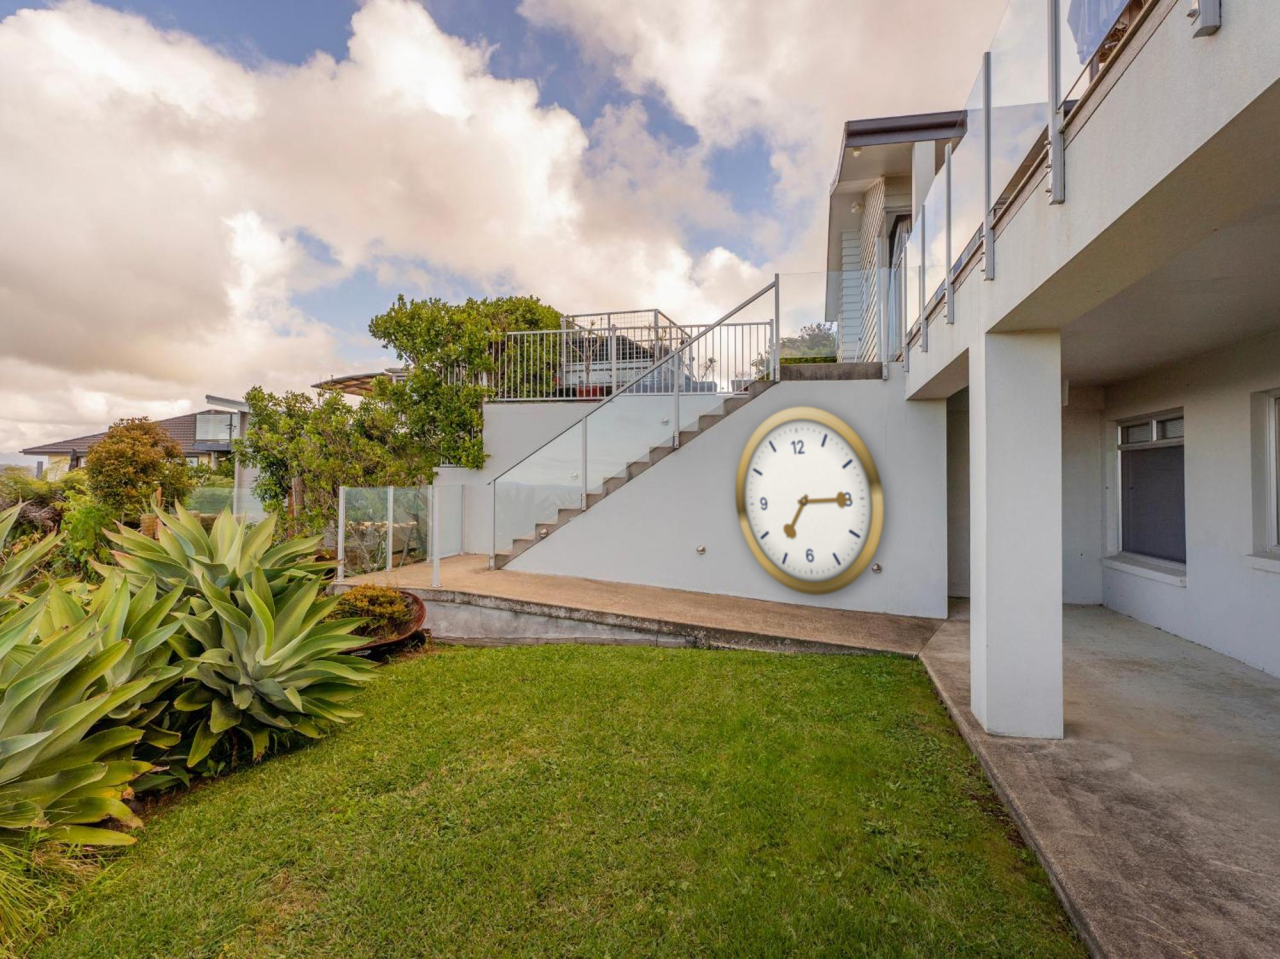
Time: 7h15
